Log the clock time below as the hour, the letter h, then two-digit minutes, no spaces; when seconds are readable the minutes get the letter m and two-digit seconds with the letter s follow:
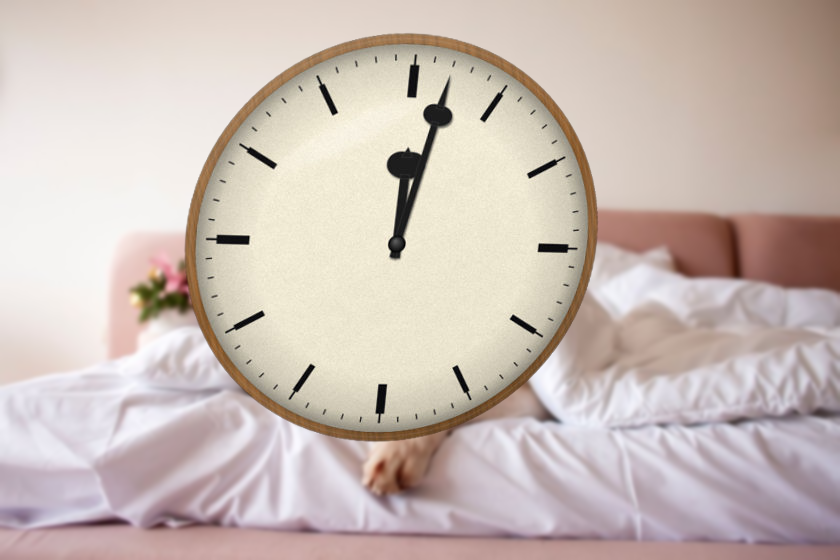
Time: 12h02
